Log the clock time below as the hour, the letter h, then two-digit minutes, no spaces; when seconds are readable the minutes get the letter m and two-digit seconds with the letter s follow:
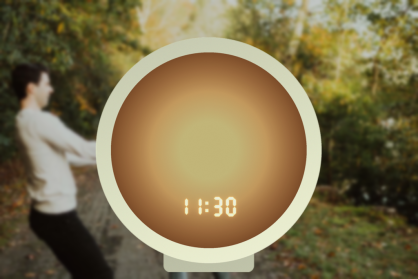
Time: 11h30
